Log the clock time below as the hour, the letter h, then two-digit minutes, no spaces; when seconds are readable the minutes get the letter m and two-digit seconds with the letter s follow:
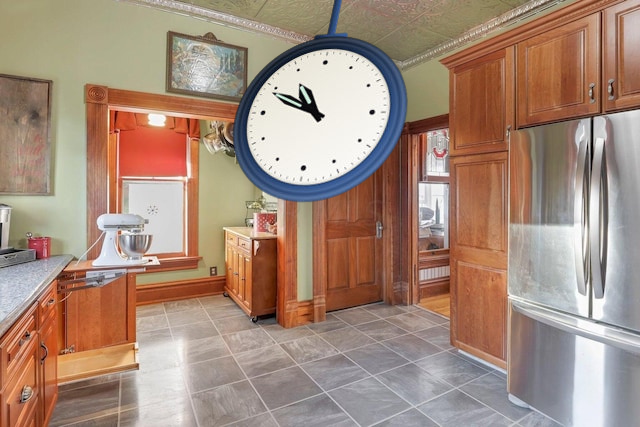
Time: 10h49
